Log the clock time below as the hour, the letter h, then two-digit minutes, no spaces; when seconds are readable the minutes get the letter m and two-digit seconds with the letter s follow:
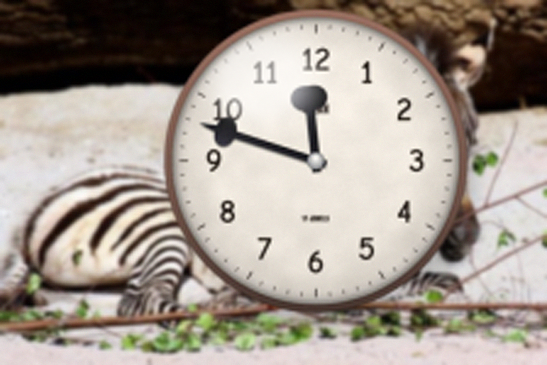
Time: 11h48
